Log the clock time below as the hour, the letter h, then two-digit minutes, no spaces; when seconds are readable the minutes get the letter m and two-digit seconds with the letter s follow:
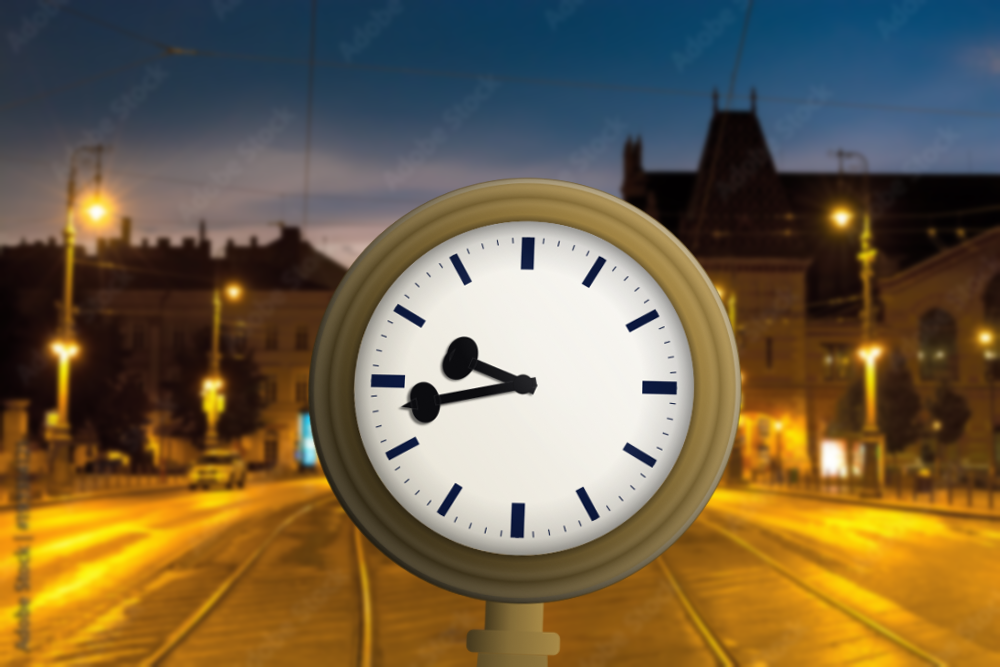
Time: 9h43
